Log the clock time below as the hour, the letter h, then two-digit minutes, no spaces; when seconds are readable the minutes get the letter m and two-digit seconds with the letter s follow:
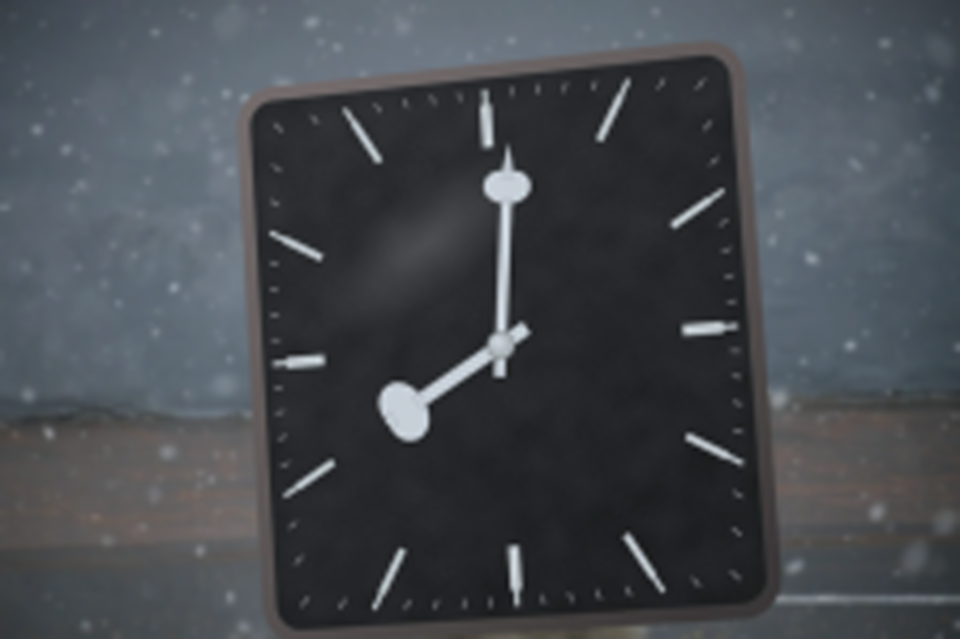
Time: 8h01
